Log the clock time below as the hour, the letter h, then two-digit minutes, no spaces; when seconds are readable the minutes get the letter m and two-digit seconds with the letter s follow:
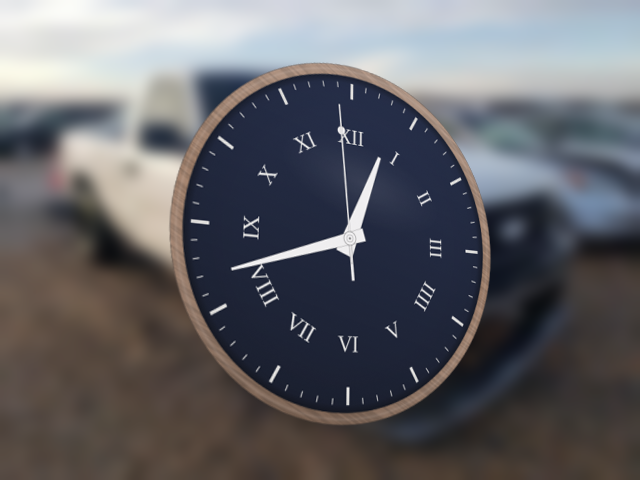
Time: 12h41m59s
